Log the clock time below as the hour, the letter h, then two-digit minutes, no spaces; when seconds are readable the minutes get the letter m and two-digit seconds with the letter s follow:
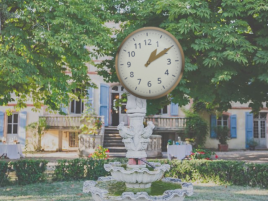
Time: 1h10
